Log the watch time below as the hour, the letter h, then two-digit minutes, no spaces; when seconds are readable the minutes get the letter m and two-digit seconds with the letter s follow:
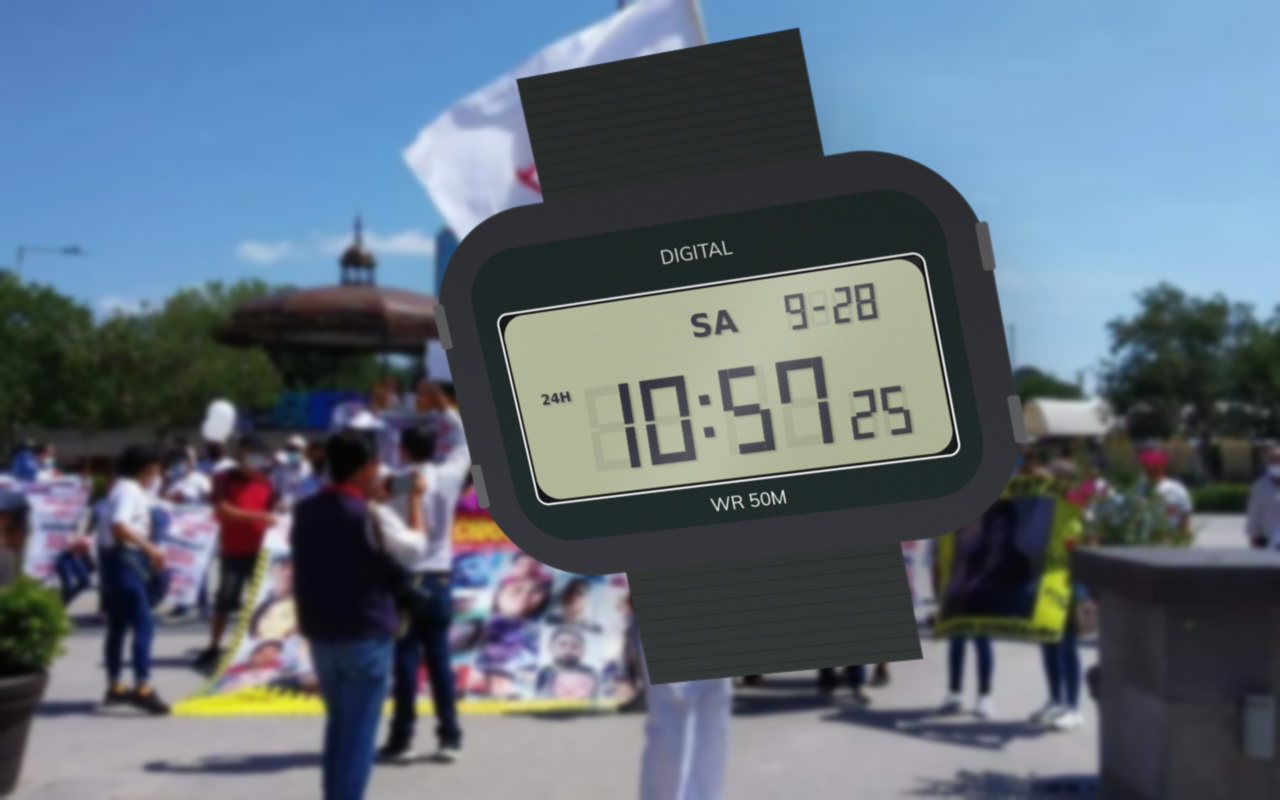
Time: 10h57m25s
